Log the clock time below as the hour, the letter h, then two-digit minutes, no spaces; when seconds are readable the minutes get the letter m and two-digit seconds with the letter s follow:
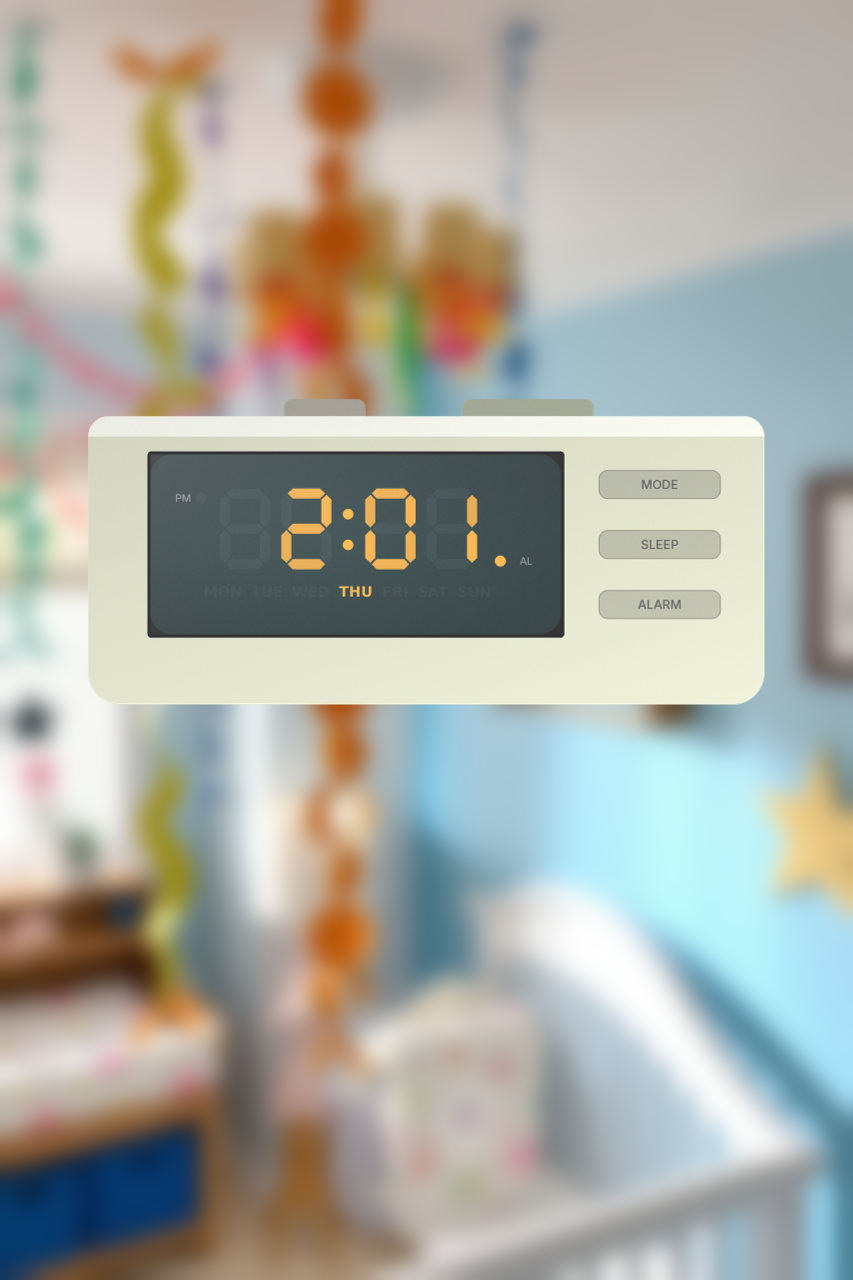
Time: 2h01
